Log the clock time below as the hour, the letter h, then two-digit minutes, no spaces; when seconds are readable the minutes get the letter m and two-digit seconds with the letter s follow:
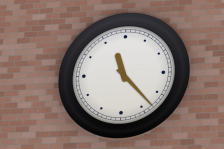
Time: 11h23
